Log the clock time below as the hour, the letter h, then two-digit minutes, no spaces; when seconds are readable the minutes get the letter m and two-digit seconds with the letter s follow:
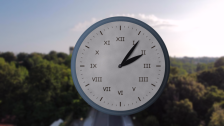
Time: 2h06
